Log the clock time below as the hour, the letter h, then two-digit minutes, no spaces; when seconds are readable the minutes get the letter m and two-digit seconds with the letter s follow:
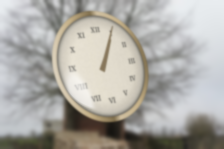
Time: 1h05
